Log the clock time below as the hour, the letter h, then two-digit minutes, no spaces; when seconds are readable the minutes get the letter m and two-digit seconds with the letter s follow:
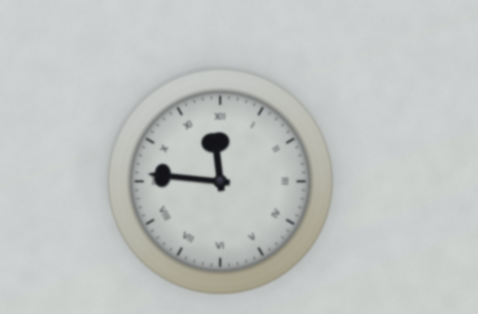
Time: 11h46
